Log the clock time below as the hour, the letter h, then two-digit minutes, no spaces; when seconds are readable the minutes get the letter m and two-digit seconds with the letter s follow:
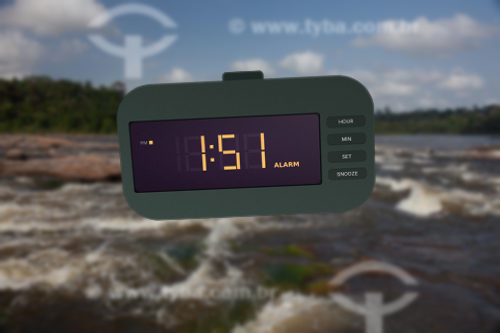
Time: 1h51
